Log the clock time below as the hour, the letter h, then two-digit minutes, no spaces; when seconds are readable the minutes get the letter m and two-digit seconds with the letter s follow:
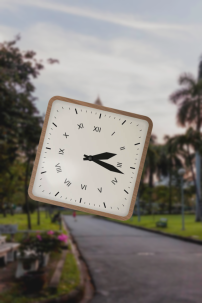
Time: 2h17
